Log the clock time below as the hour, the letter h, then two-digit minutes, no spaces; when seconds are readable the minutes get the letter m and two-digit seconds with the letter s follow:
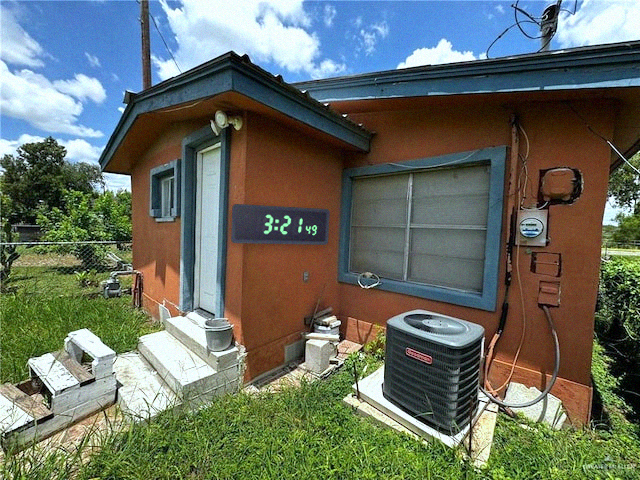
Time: 3h21m49s
